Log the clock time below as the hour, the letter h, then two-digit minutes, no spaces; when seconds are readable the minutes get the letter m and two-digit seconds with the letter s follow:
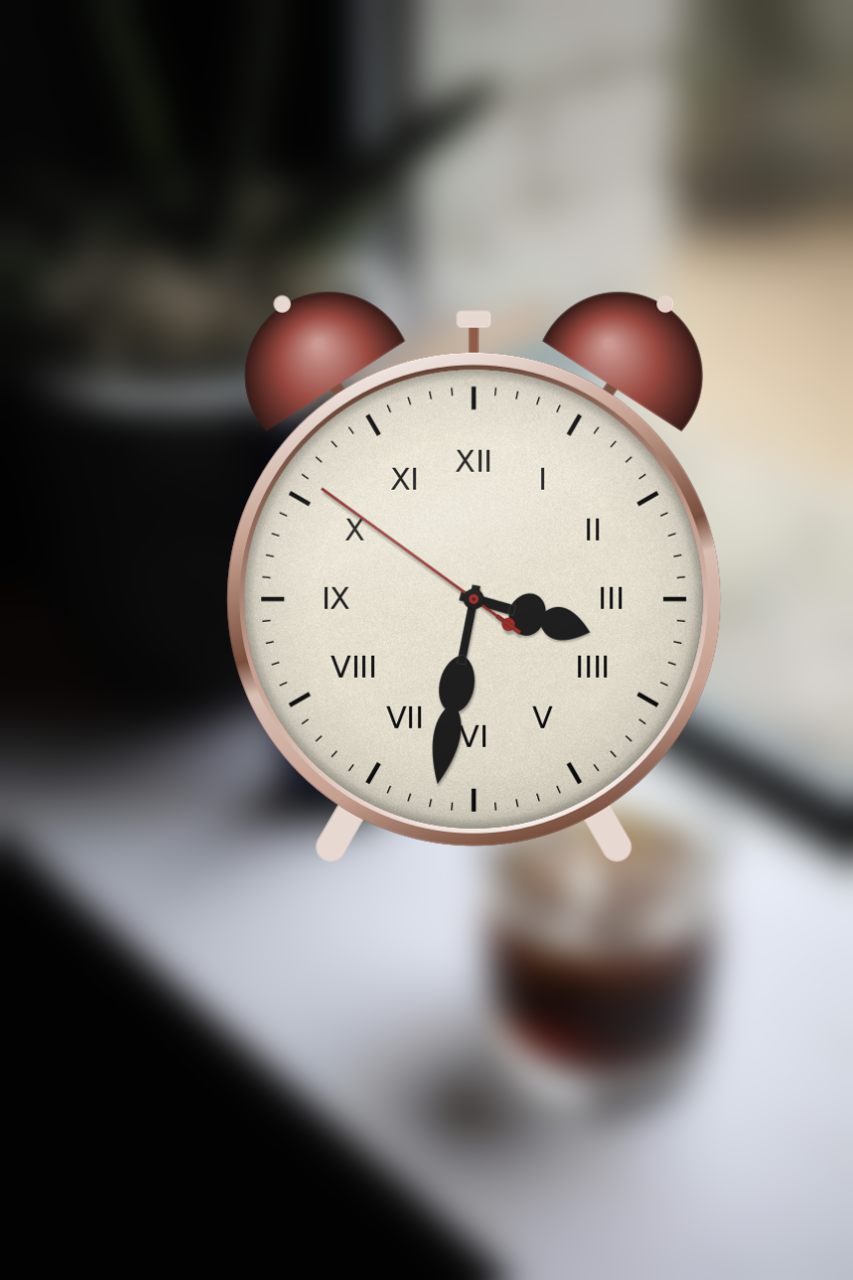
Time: 3h31m51s
